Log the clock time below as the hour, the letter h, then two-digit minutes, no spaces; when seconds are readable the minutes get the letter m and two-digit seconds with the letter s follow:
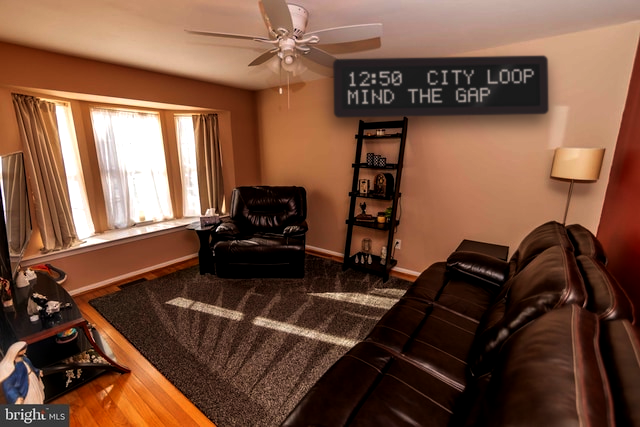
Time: 12h50
